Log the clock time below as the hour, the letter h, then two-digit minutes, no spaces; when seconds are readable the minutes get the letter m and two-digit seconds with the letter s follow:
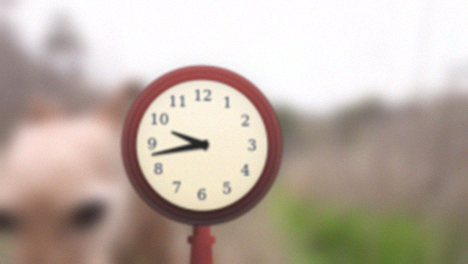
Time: 9h43
